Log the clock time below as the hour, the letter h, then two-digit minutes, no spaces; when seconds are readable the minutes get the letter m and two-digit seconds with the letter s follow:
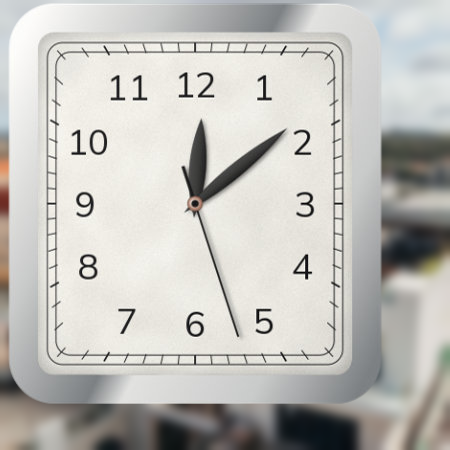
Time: 12h08m27s
